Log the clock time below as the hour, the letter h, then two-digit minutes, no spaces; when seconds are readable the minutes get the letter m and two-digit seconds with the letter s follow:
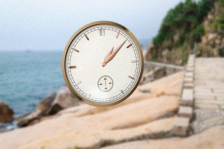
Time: 1h08
